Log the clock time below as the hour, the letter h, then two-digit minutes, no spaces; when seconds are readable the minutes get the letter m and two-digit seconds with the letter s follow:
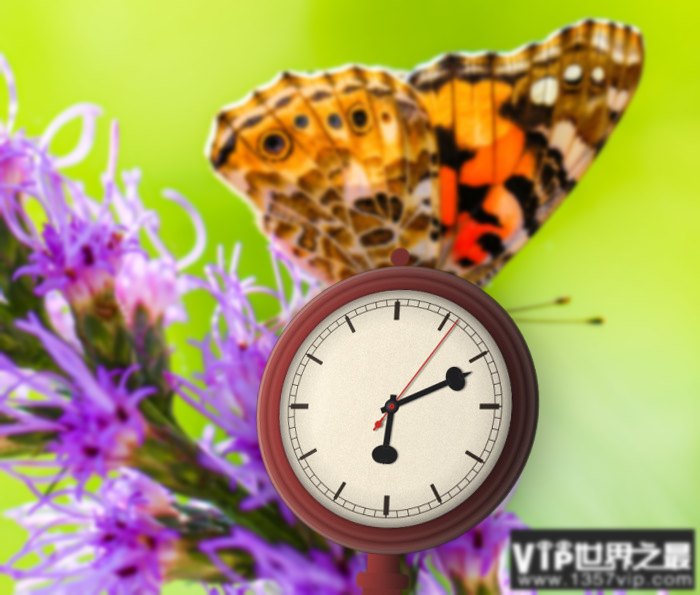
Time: 6h11m06s
